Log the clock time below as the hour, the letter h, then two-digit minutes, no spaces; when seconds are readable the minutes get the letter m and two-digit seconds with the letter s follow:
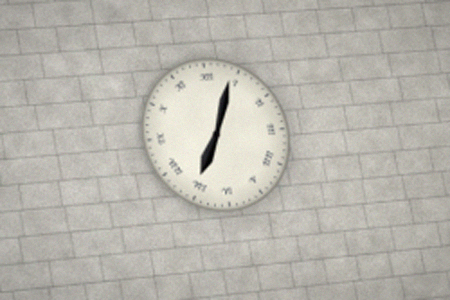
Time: 7h04
